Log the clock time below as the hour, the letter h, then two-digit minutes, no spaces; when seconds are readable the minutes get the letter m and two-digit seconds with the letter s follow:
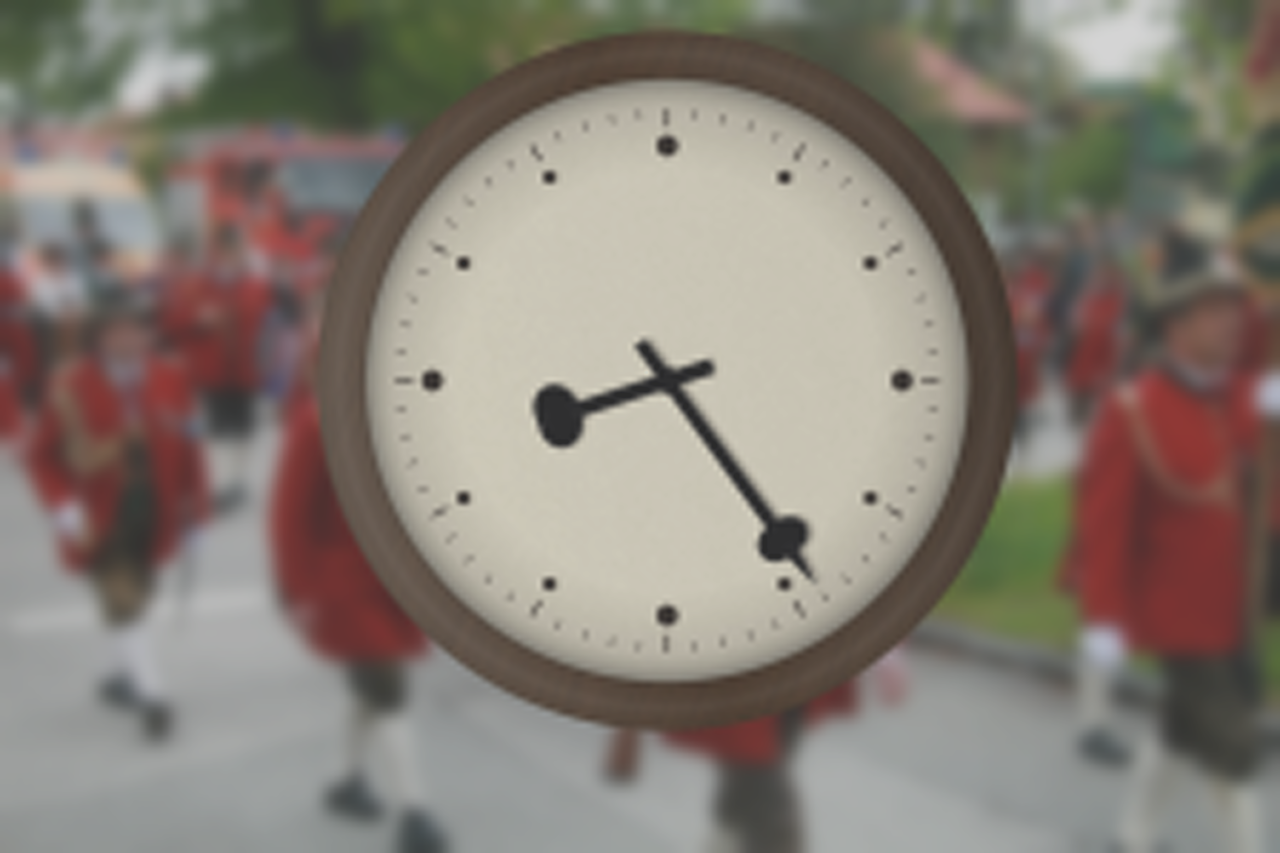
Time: 8h24
